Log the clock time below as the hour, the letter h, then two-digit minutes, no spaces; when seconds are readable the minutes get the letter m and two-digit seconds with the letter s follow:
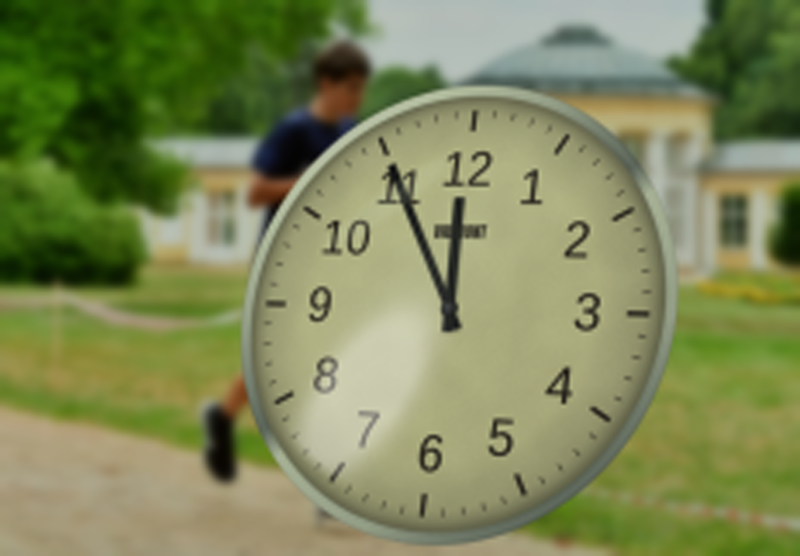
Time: 11h55
